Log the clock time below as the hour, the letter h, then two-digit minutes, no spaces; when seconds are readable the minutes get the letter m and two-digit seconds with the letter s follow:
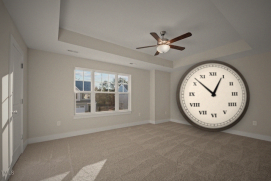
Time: 12h52
